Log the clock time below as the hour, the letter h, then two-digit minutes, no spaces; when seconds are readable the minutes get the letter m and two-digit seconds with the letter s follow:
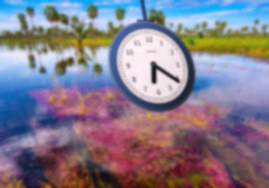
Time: 6h21
